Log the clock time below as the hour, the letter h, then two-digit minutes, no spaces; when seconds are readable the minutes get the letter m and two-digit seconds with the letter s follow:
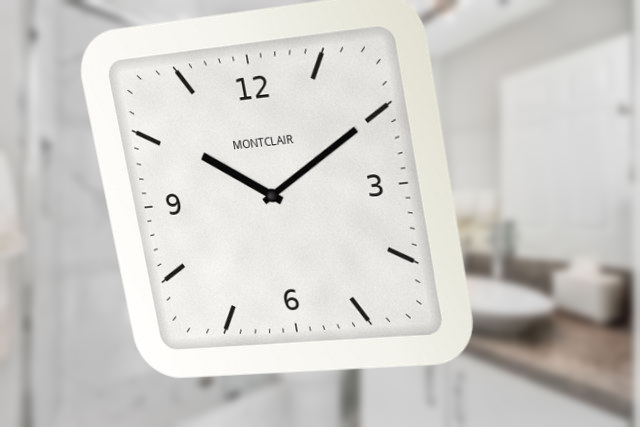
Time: 10h10
